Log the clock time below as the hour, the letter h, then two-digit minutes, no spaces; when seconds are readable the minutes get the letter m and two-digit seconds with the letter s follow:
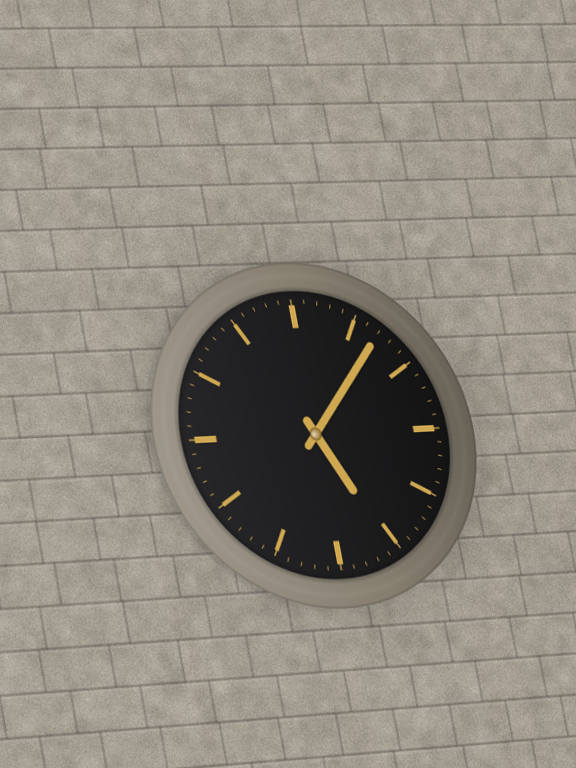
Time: 5h07
